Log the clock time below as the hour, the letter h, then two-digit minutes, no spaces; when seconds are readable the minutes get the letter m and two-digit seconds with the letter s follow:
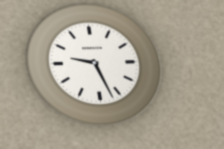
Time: 9h27
